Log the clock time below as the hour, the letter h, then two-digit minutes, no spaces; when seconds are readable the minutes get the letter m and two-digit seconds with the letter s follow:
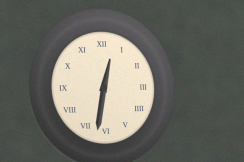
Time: 12h32
